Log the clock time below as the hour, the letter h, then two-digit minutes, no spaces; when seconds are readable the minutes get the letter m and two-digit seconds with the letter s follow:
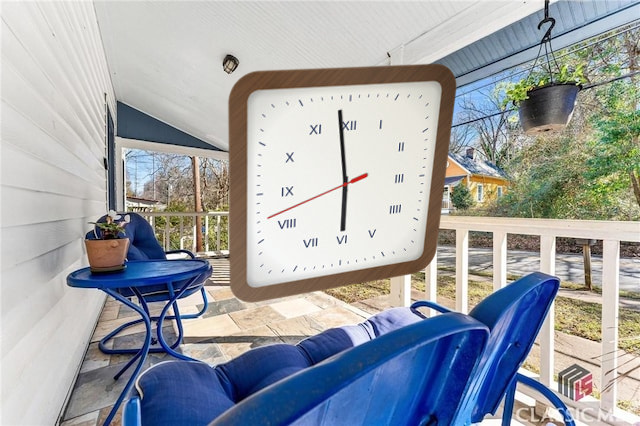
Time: 5h58m42s
